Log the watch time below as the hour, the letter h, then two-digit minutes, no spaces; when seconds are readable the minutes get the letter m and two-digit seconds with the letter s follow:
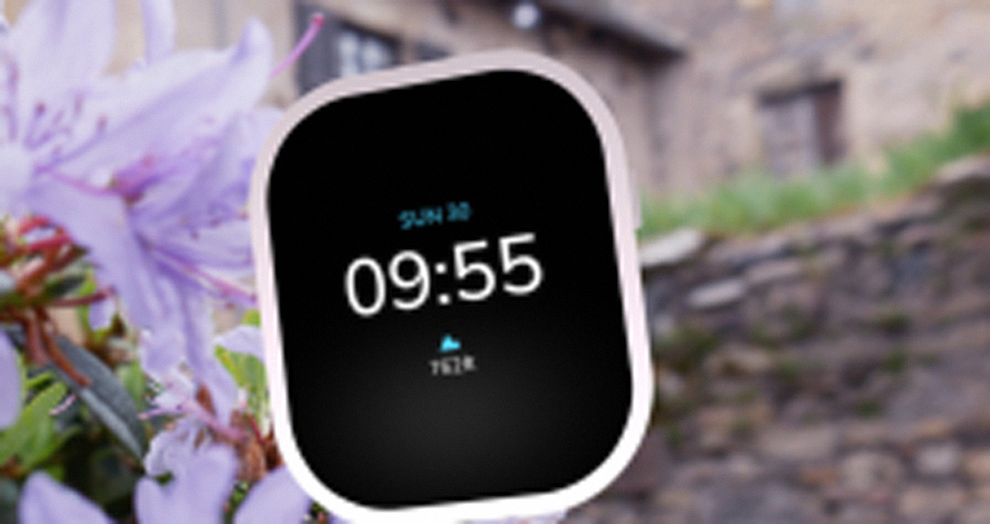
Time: 9h55
